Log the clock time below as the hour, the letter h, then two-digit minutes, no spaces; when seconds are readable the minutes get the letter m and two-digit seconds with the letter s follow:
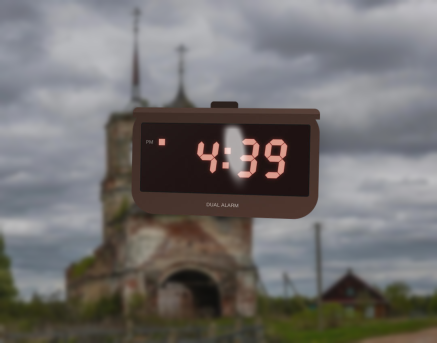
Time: 4h39
